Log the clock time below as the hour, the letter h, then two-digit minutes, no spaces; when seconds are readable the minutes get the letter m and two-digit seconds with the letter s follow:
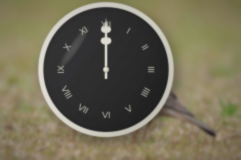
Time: 12h00
